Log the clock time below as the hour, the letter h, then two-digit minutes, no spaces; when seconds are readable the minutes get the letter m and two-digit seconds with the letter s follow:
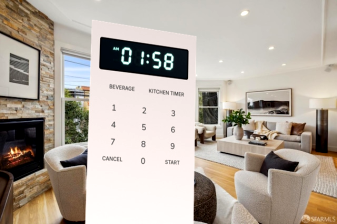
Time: 1h58
